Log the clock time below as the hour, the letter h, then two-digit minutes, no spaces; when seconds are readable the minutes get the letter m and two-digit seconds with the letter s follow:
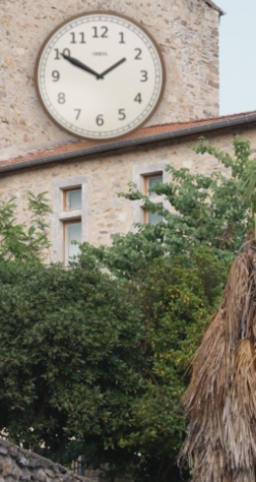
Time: 1h50
